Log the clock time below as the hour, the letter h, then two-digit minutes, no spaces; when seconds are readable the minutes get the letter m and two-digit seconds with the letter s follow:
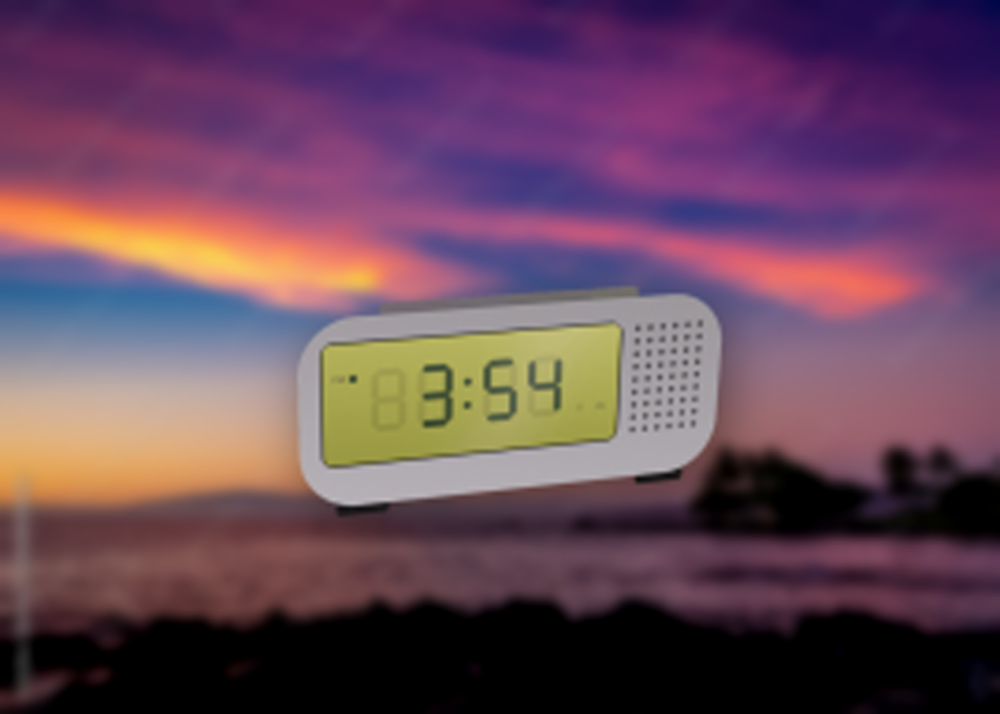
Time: 3h54
